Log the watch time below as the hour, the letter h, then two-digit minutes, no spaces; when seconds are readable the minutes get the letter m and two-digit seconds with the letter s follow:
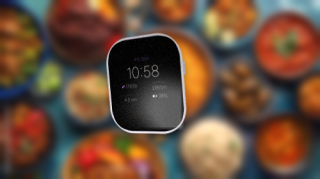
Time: 10h58
